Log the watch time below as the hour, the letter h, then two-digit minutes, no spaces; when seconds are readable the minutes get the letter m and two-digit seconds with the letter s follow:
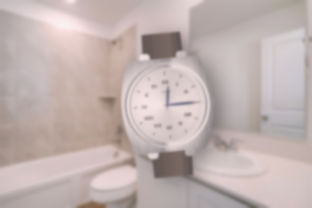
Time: 12h15
